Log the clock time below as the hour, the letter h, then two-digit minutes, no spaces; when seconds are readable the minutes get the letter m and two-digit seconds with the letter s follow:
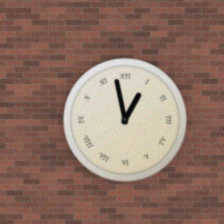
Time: 12h58
